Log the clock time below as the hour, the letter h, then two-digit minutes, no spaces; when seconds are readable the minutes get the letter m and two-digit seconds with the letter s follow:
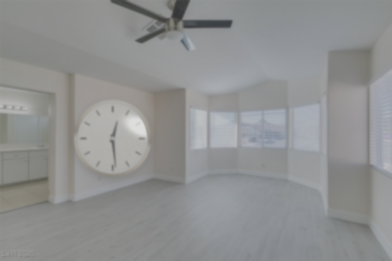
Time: 12h29
